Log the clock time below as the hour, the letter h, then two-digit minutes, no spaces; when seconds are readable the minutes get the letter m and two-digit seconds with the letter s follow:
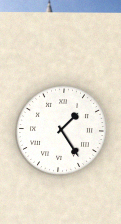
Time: 1h24
